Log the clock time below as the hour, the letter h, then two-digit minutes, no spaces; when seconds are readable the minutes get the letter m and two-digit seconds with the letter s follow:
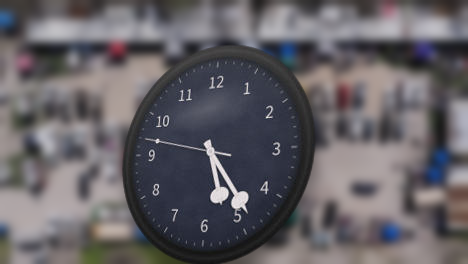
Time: 5h23m47s
